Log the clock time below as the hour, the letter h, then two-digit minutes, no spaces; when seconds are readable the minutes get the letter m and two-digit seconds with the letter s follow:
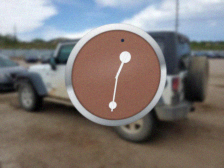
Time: 12h30
